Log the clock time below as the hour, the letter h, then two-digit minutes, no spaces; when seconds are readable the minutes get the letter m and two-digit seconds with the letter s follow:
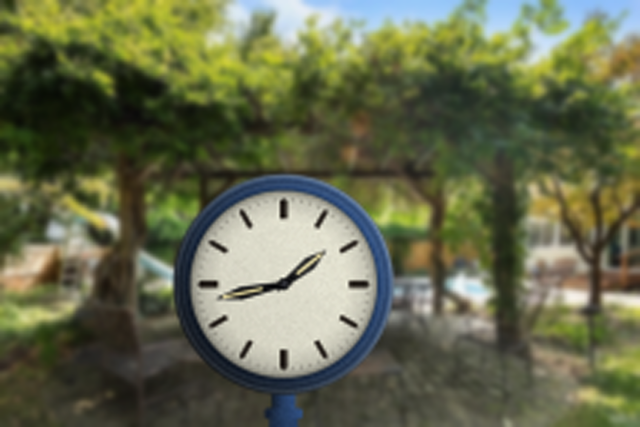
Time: 1h43
